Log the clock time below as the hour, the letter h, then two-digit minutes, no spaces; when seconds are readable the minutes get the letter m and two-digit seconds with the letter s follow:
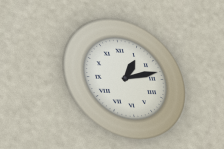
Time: 1h13
